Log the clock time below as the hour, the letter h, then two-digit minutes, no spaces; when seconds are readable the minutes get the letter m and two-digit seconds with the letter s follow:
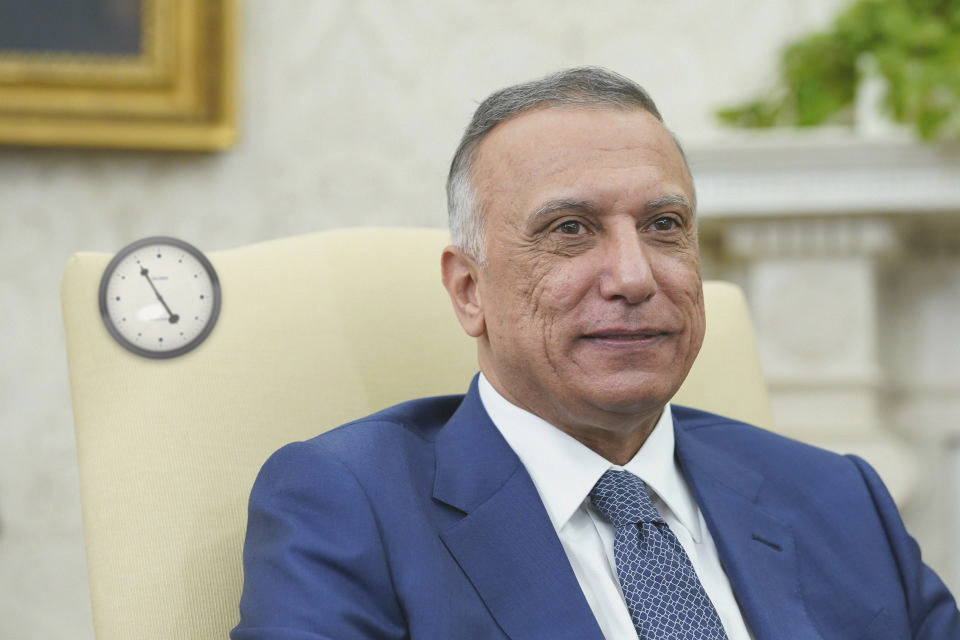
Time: 4h55
